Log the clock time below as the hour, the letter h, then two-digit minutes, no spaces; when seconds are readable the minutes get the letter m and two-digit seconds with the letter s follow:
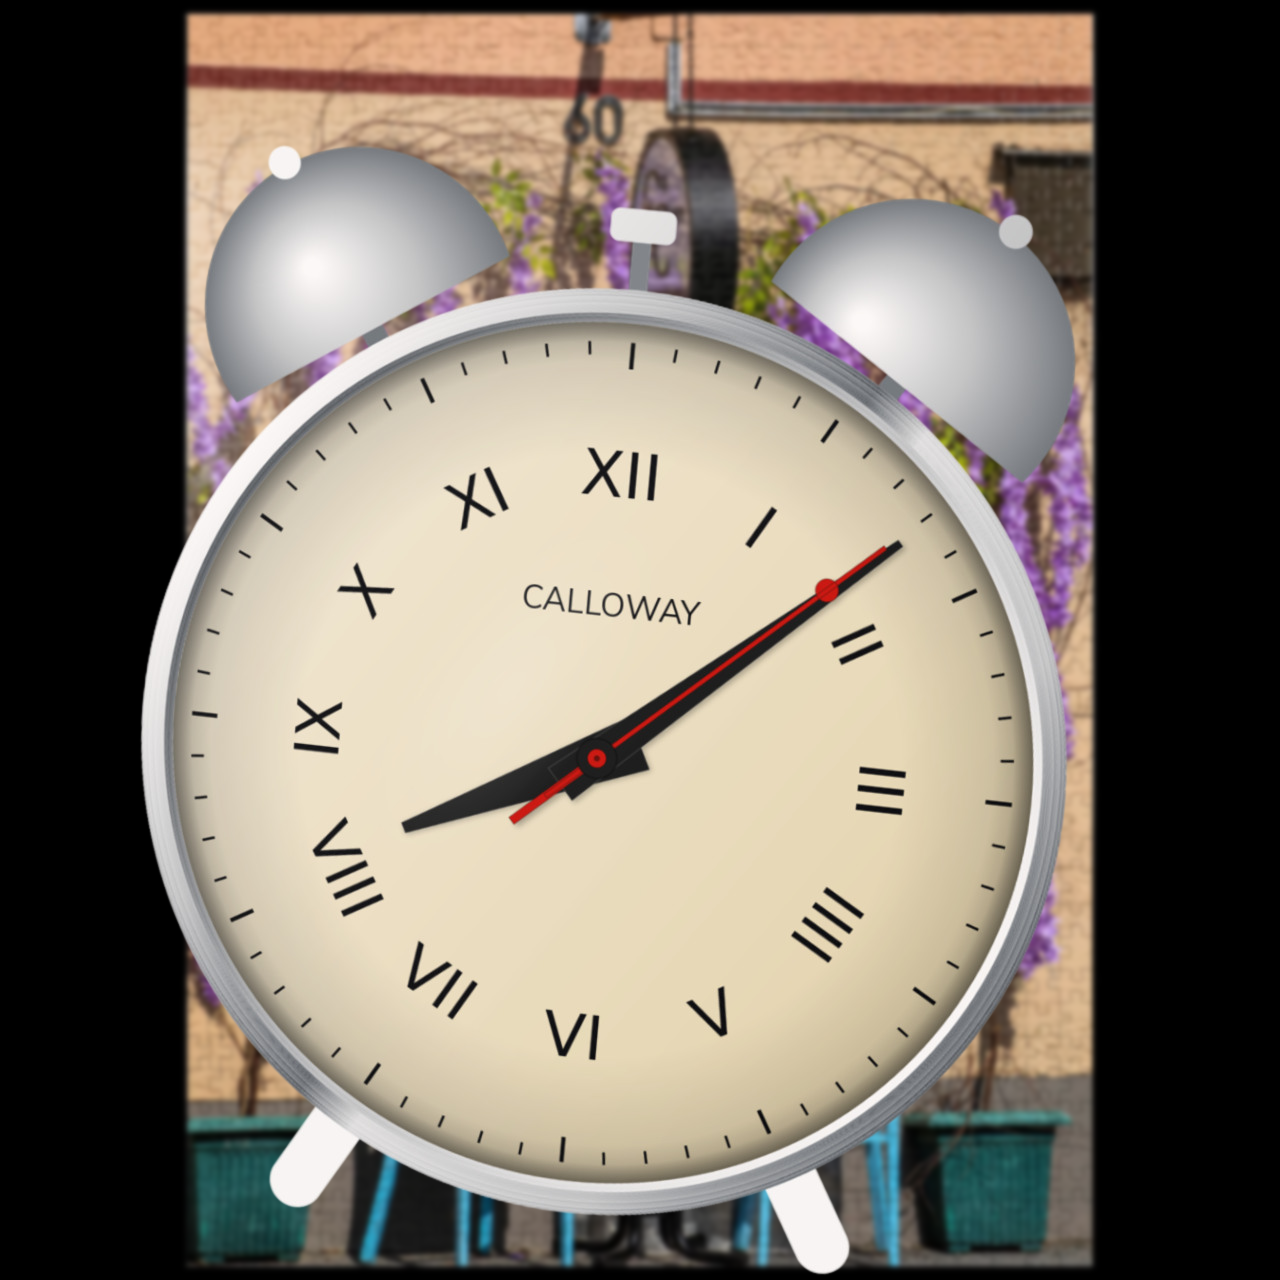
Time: 8h08m08s
